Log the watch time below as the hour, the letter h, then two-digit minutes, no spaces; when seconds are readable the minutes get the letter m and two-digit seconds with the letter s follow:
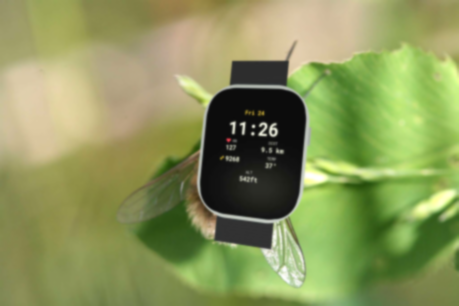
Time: 11h26
